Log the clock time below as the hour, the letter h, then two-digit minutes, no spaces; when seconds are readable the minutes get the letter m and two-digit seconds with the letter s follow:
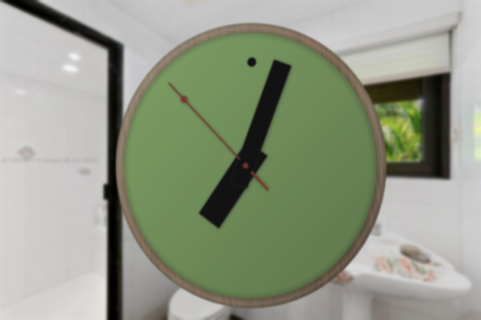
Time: 7h02m52s
